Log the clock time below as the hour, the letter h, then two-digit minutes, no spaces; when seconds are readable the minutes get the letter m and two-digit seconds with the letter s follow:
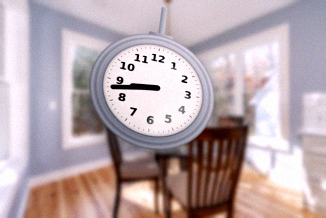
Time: 8h43
